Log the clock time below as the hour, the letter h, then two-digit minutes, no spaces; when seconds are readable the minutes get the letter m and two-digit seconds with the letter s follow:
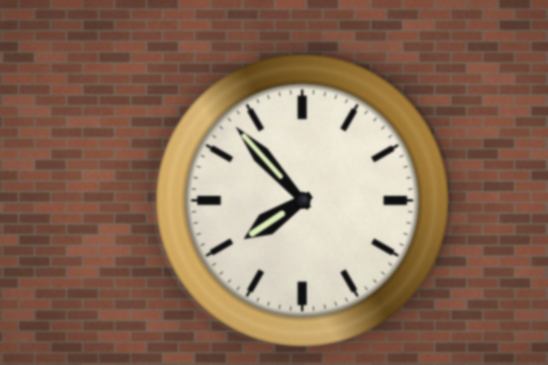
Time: 7h53
